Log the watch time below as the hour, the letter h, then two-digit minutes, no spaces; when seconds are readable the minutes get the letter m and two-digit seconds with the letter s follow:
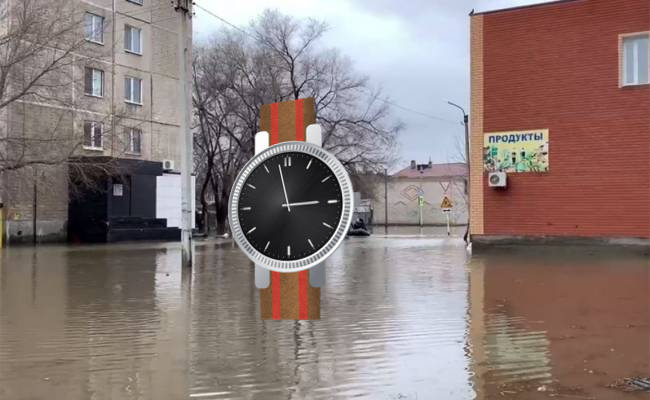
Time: 2h58
